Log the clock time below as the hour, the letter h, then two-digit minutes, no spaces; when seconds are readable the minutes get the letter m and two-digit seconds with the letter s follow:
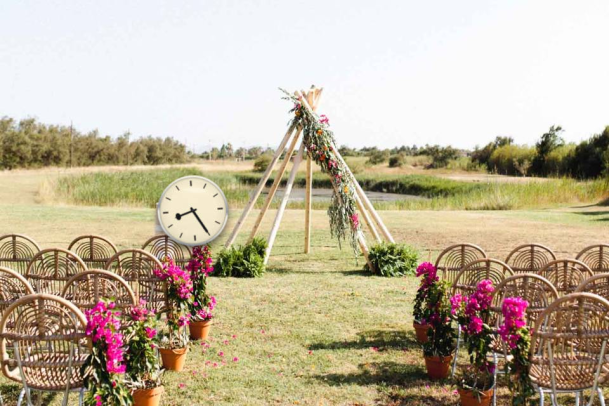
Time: 8h25
